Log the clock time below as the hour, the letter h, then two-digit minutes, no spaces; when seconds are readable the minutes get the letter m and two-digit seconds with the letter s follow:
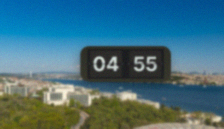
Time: 4h55
